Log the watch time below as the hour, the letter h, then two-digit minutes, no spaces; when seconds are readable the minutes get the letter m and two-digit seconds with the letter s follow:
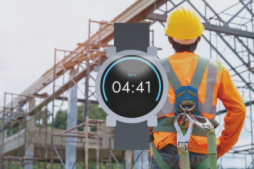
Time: 4h41
